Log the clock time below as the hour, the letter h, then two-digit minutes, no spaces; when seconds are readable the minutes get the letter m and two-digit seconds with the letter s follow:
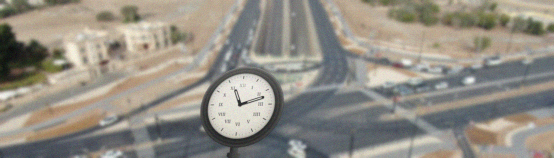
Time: 11h12
